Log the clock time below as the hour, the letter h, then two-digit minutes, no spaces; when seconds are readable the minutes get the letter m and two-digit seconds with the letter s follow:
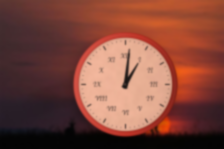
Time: 1h01
